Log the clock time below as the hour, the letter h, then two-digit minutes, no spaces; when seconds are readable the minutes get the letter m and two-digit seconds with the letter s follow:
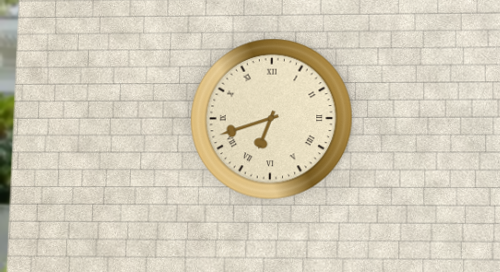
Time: 6h42
